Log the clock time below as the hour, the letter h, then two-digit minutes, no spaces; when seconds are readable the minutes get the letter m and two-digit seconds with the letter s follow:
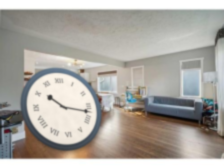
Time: 10h17
